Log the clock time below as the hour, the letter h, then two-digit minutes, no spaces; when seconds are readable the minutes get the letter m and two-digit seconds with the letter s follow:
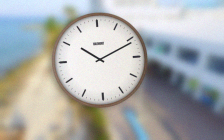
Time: 10h11
